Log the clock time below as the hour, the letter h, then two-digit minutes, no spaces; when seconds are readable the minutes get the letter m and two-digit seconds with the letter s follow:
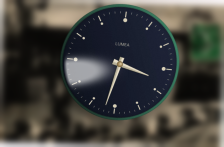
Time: 3h32
